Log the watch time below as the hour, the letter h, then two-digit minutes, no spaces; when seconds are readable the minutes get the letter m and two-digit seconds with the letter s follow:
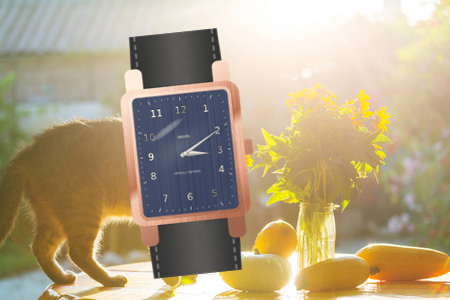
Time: 3h10
